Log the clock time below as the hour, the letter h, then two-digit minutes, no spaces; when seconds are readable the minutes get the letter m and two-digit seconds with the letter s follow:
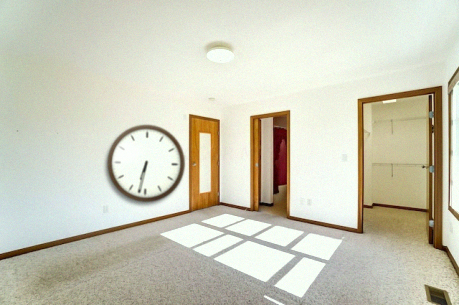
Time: 6h32
